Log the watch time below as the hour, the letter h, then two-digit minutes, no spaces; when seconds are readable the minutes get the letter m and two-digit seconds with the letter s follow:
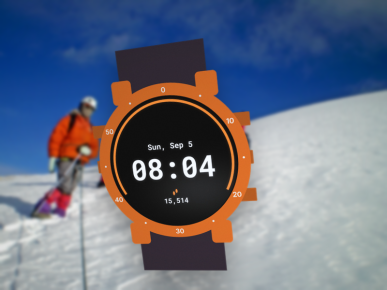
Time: 8h04
